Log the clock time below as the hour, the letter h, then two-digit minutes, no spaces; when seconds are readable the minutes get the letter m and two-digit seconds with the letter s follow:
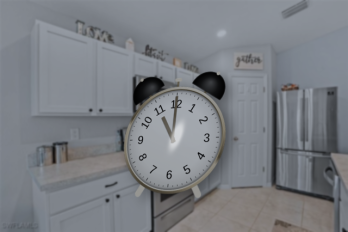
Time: 11h00
